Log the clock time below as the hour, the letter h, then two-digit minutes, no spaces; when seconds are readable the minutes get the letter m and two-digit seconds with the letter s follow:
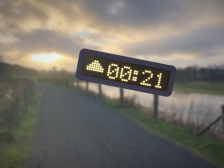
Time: 0h21
